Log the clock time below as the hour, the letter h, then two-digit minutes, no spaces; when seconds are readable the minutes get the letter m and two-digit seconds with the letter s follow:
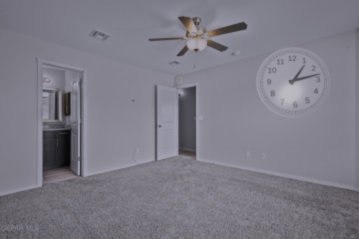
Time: 1h13
